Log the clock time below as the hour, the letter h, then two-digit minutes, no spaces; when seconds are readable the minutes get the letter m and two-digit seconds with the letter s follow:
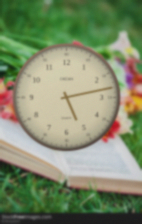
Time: 5h13
